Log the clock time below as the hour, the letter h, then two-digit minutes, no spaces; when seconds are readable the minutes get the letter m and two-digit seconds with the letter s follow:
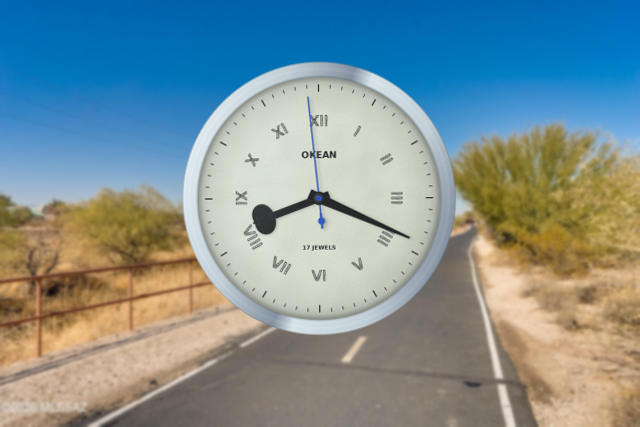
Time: 8h18m59s
